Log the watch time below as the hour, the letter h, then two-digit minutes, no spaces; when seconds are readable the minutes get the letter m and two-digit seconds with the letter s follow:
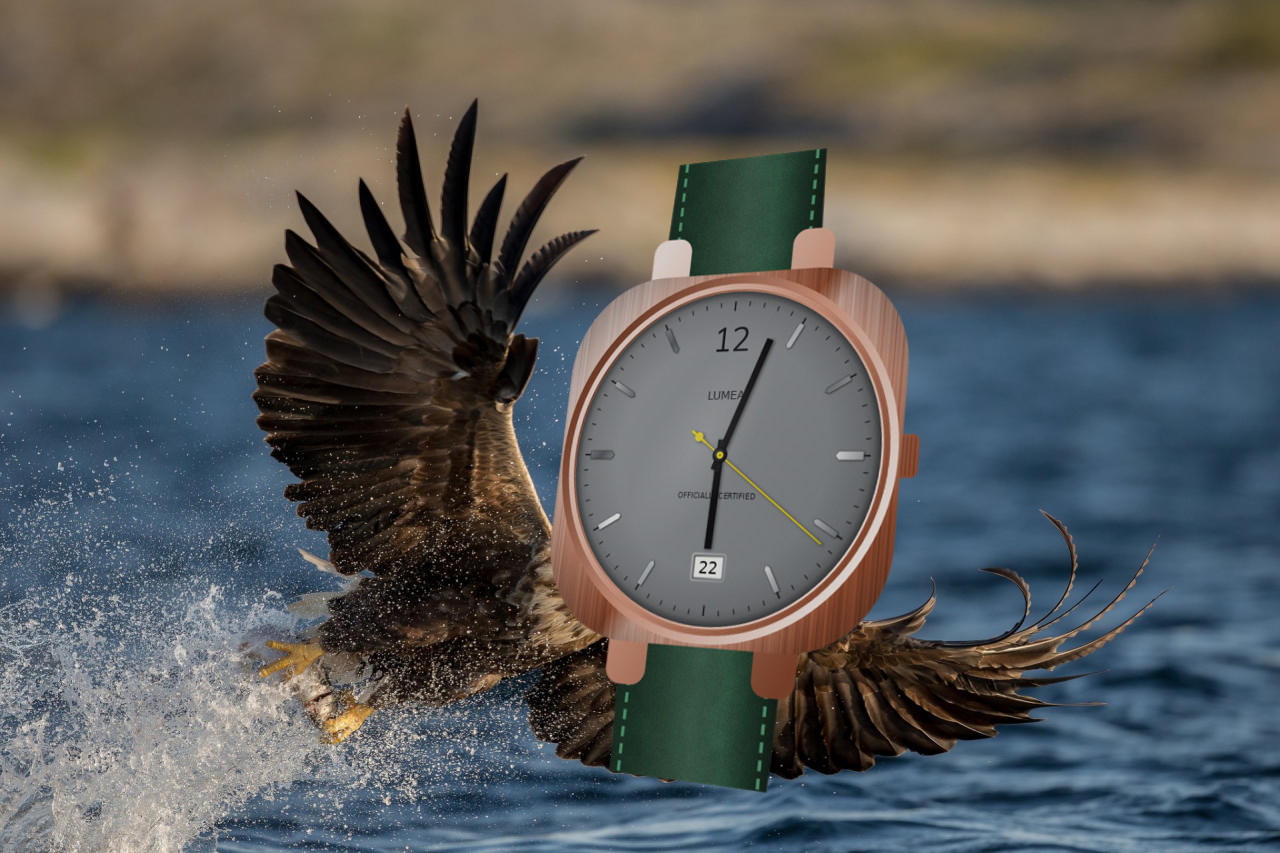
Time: 6h03m21s
